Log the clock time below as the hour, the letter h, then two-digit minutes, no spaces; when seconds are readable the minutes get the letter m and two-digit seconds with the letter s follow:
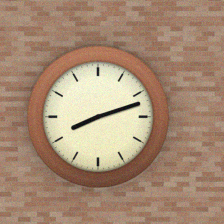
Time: 8h12
